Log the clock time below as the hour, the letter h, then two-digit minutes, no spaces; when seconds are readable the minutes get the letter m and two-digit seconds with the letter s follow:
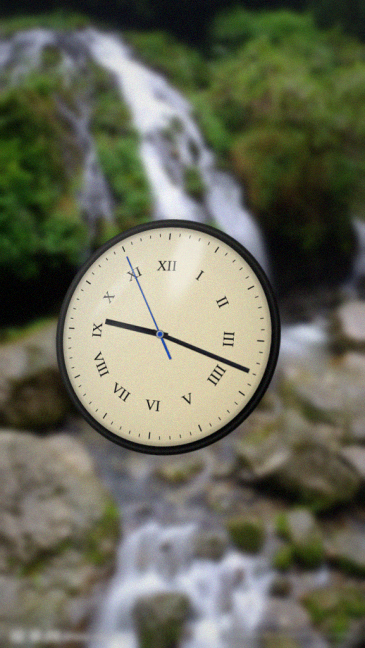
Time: 9h17m55s
